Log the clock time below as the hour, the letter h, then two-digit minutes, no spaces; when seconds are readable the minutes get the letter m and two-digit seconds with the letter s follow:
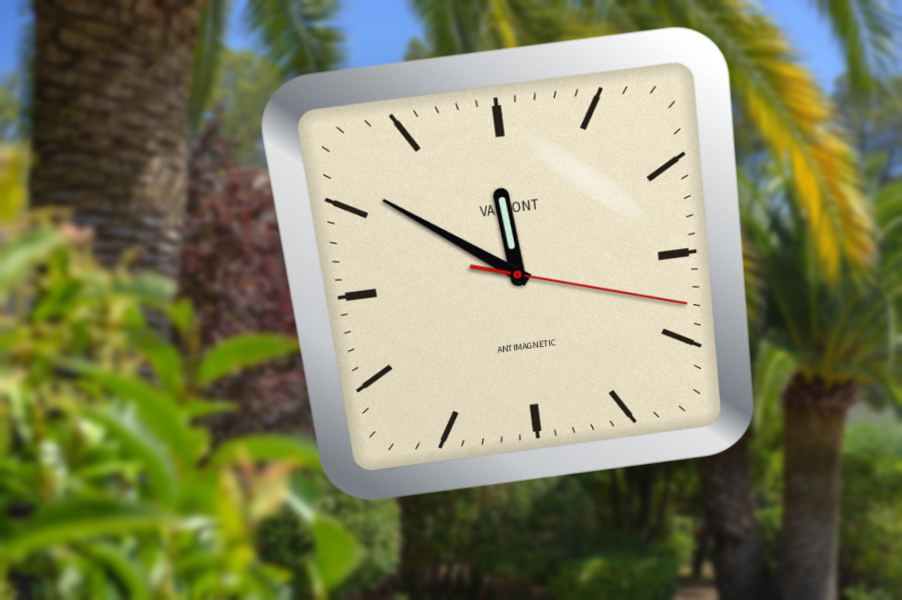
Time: 11h51m18s
